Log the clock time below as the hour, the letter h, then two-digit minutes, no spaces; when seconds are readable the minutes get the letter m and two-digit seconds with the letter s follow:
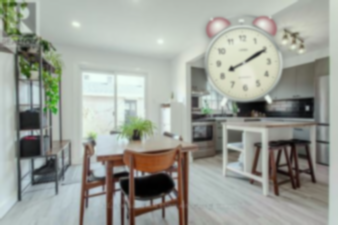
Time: 8h10
